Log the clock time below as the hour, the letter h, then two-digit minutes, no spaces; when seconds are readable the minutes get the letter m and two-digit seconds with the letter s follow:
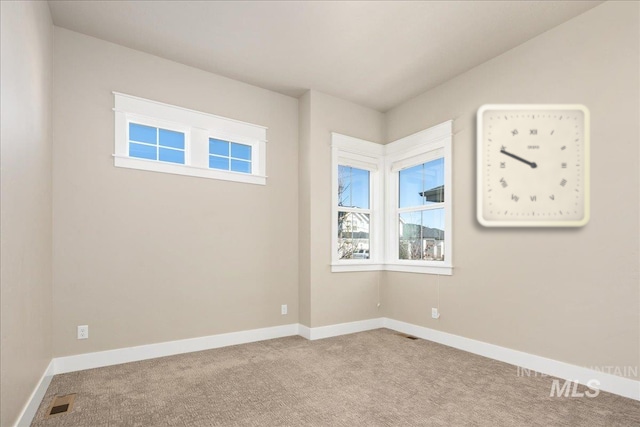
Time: 9h49
